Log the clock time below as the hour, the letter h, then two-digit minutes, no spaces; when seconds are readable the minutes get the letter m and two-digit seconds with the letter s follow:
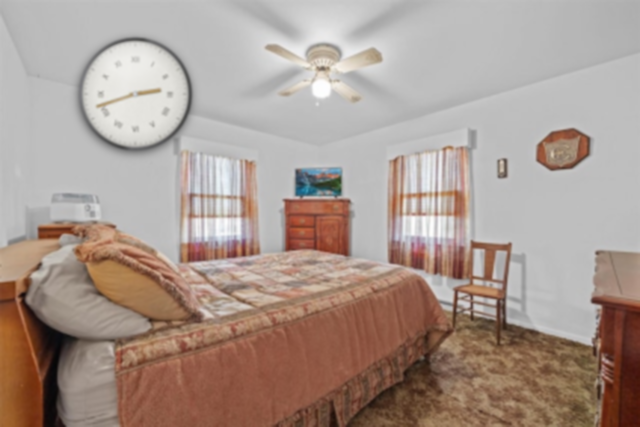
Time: 2h42
